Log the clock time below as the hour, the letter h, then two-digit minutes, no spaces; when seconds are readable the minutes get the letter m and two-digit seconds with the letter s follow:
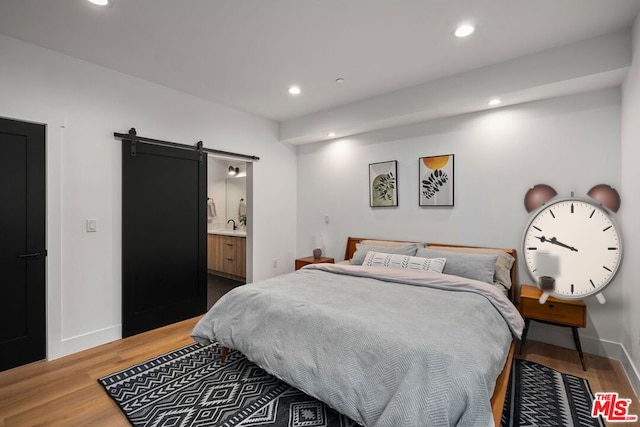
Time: 9h48
